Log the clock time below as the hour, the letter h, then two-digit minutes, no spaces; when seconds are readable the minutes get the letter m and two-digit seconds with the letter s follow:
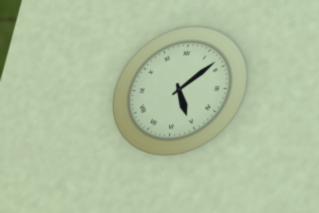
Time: 5h08
